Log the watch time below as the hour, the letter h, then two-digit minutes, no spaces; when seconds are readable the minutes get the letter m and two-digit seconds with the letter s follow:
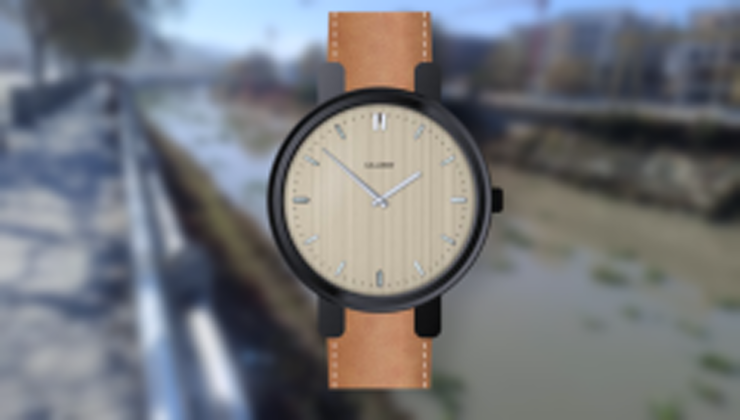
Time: 1h52
